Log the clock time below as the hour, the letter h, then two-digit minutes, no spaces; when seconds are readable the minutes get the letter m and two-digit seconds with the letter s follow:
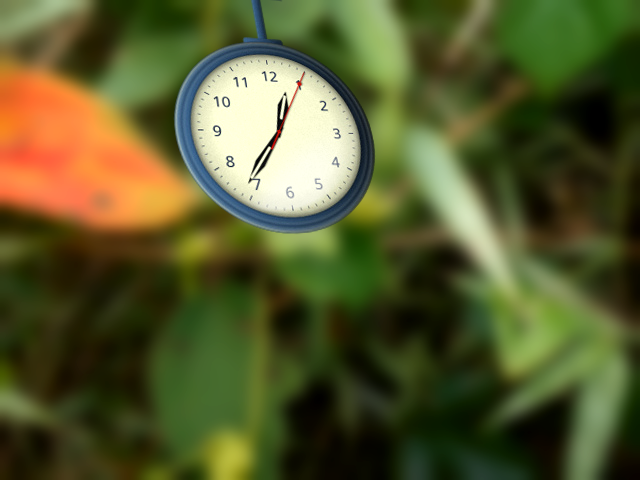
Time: 12h36m05s
